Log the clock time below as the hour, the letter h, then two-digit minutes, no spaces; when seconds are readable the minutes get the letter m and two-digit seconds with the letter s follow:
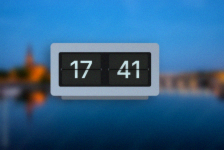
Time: 17h41
